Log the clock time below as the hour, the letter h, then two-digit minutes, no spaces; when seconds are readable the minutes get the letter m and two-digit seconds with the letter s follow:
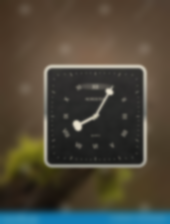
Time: 8h05
